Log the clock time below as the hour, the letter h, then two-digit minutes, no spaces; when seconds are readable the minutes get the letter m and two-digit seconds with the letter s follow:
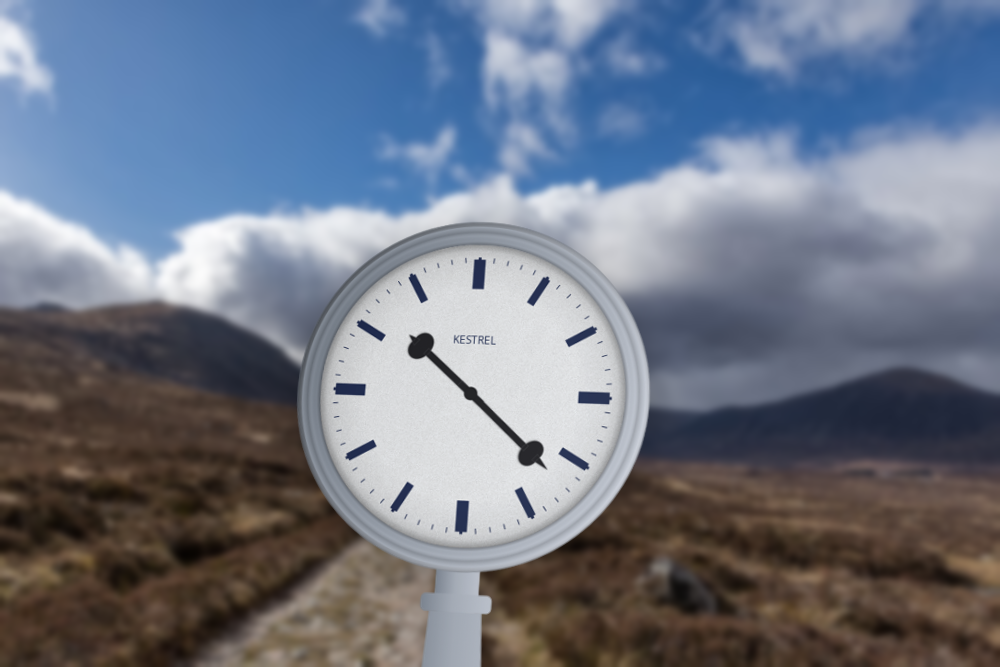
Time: 10h22
